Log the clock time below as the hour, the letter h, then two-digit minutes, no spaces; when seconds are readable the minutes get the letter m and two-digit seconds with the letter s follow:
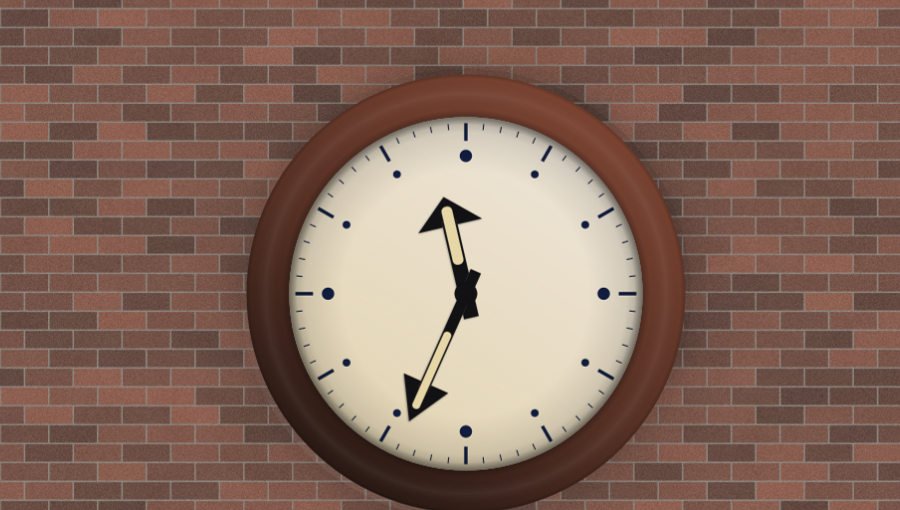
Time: 11h34
